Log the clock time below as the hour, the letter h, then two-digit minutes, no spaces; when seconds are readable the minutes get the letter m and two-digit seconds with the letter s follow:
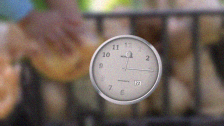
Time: 12h15
